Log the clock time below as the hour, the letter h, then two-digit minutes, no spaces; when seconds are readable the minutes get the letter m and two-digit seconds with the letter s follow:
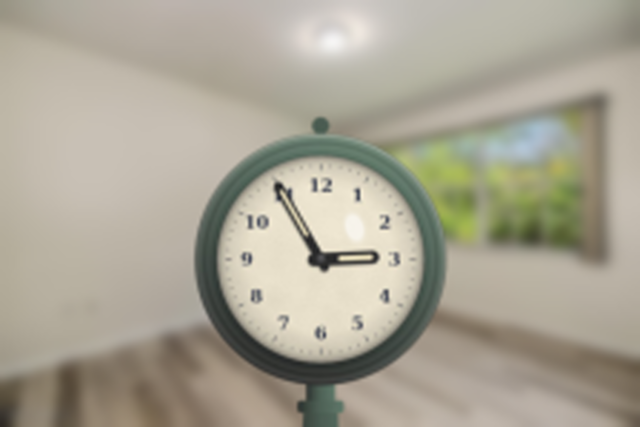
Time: 2h55
